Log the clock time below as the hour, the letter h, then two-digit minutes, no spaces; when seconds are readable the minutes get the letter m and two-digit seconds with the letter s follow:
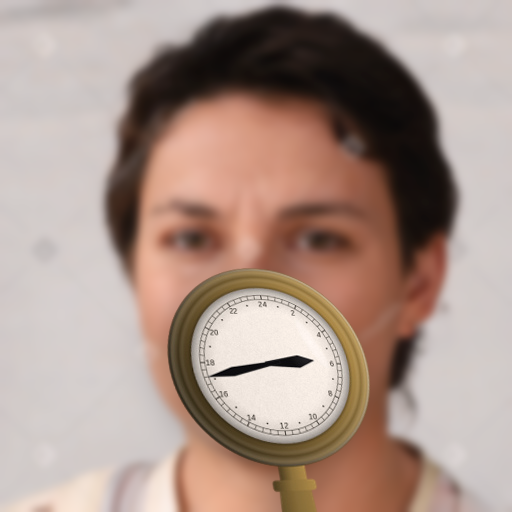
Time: 5h43
